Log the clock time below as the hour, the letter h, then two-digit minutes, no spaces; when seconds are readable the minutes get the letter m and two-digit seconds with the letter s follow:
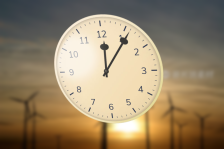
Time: 12h06
